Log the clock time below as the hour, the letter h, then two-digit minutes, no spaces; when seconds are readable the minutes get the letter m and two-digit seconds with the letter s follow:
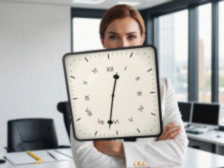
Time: 12h32
